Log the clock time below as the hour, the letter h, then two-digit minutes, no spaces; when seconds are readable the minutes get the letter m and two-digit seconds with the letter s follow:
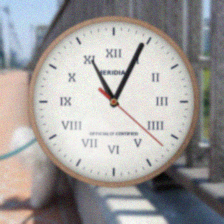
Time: 11h04m22s
